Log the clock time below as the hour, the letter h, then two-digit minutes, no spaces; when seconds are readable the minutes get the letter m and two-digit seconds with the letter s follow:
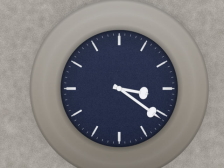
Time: 3h21
